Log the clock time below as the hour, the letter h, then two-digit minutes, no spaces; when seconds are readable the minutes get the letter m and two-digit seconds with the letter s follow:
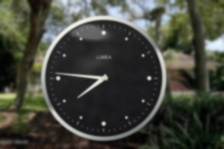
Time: 7h46
